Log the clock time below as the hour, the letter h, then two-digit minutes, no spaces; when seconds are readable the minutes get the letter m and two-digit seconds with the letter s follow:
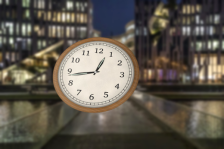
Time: 12h43
